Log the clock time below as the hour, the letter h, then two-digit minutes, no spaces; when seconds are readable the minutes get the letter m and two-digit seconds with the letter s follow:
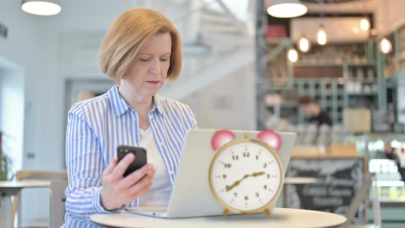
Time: 2h39
